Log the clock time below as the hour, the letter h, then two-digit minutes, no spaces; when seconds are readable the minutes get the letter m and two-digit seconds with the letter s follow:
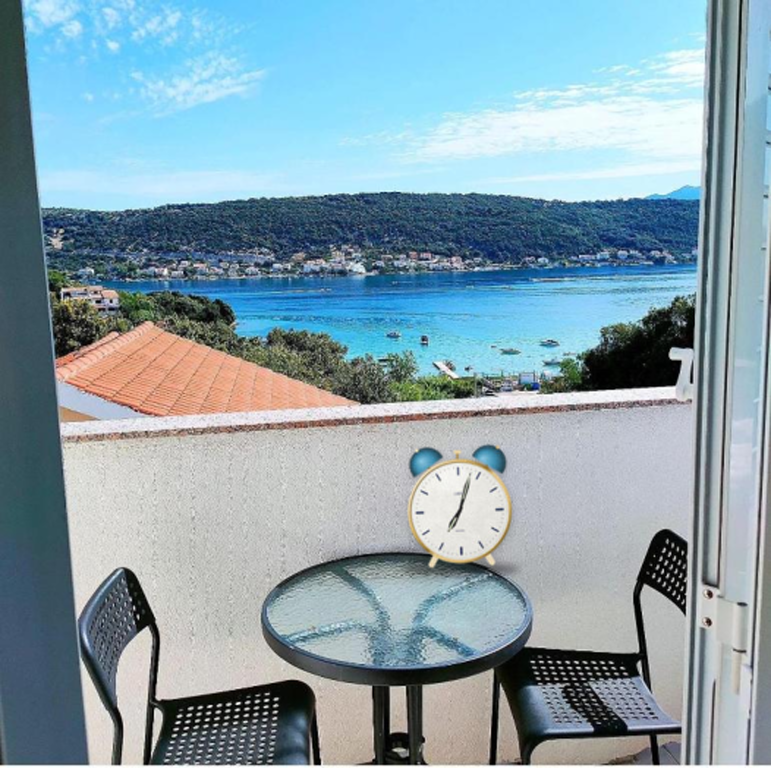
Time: 7h03
